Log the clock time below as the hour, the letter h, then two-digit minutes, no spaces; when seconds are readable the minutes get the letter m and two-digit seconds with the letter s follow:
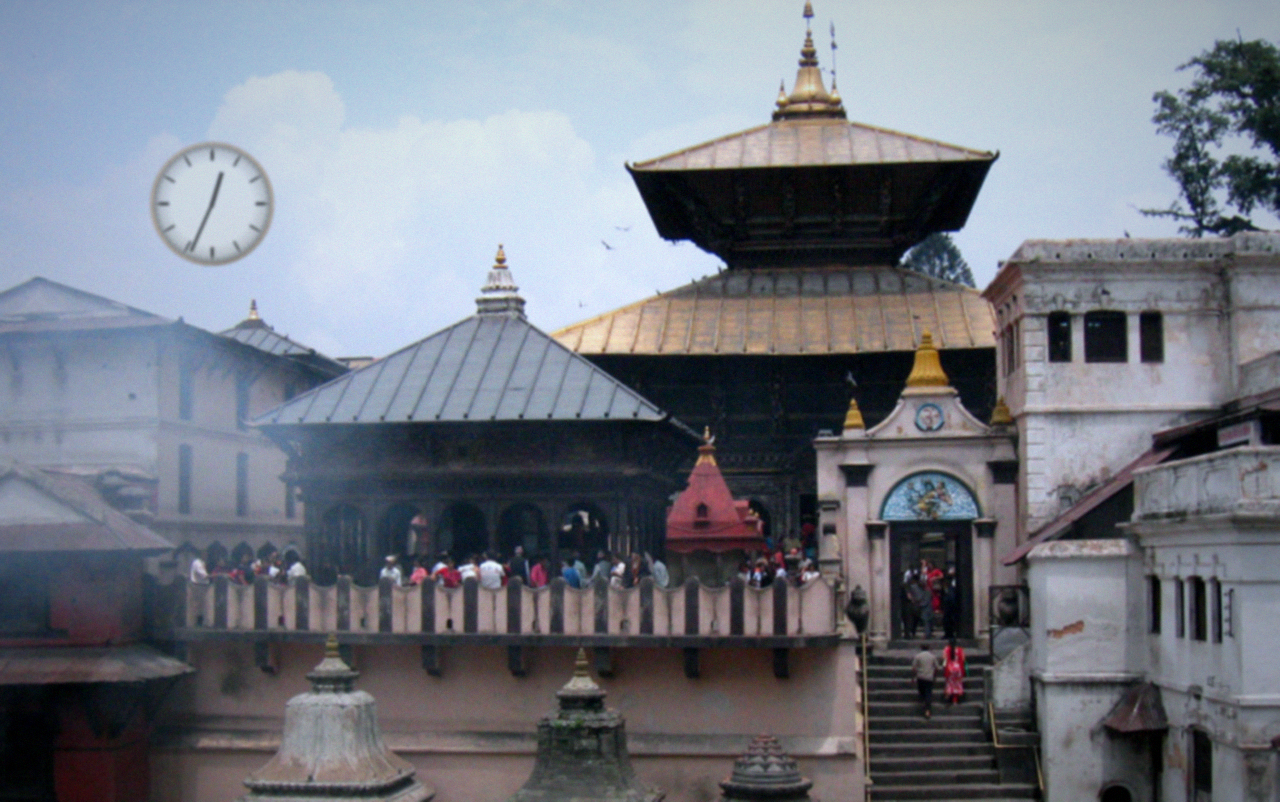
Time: 12h34
